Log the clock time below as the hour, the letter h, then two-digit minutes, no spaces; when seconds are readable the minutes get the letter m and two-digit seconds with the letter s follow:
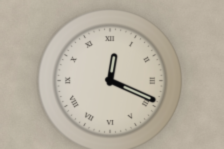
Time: 12h19
